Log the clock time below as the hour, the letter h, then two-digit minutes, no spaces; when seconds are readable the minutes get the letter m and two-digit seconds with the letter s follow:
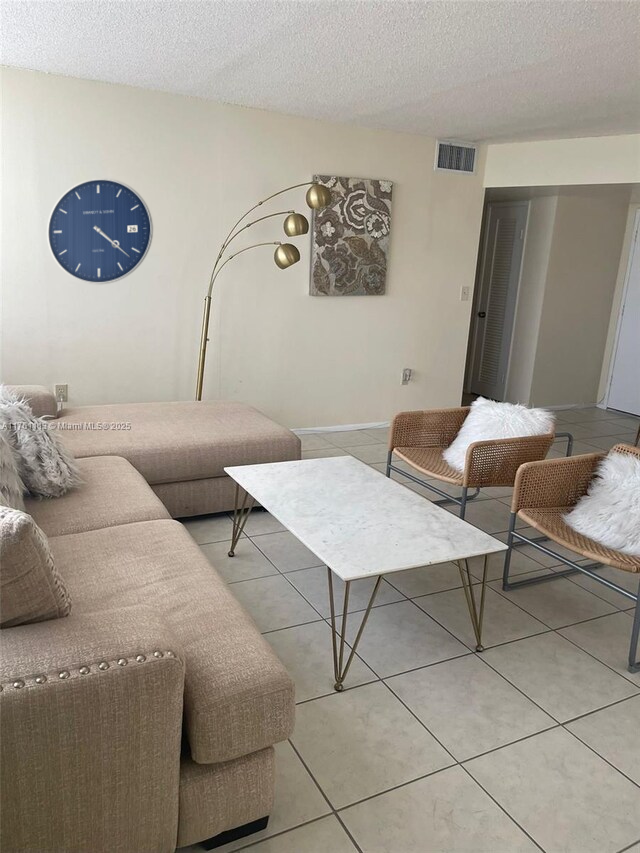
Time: 4h22
